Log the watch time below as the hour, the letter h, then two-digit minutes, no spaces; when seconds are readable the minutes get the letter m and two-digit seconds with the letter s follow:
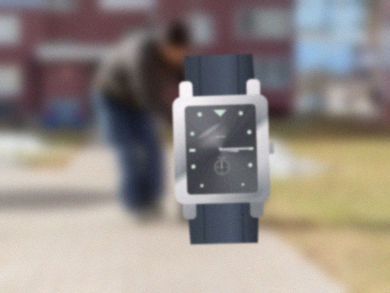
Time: 3h15
